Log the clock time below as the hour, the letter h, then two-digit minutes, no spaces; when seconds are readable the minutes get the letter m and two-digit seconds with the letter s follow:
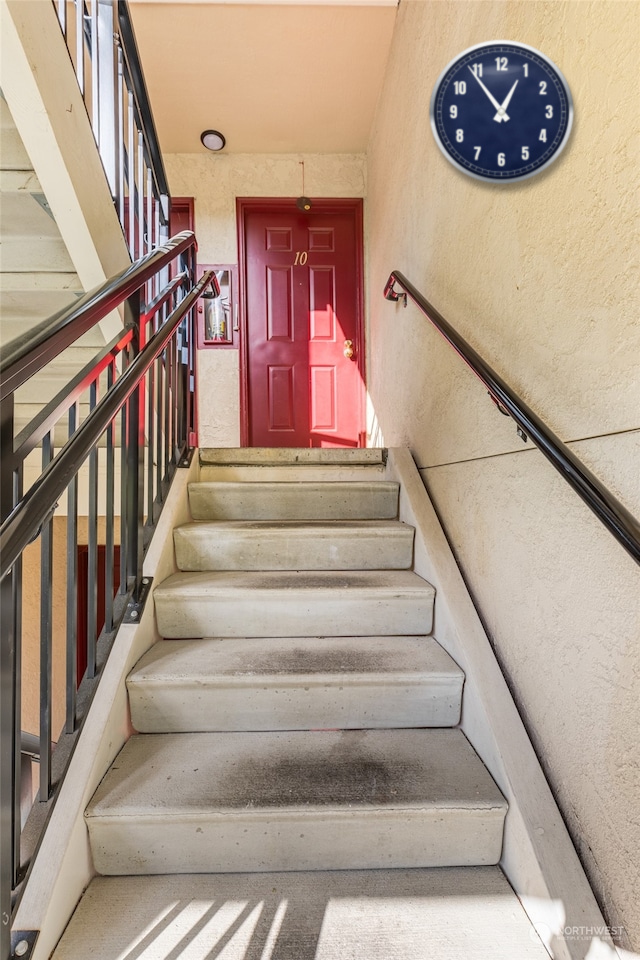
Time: 12h54
